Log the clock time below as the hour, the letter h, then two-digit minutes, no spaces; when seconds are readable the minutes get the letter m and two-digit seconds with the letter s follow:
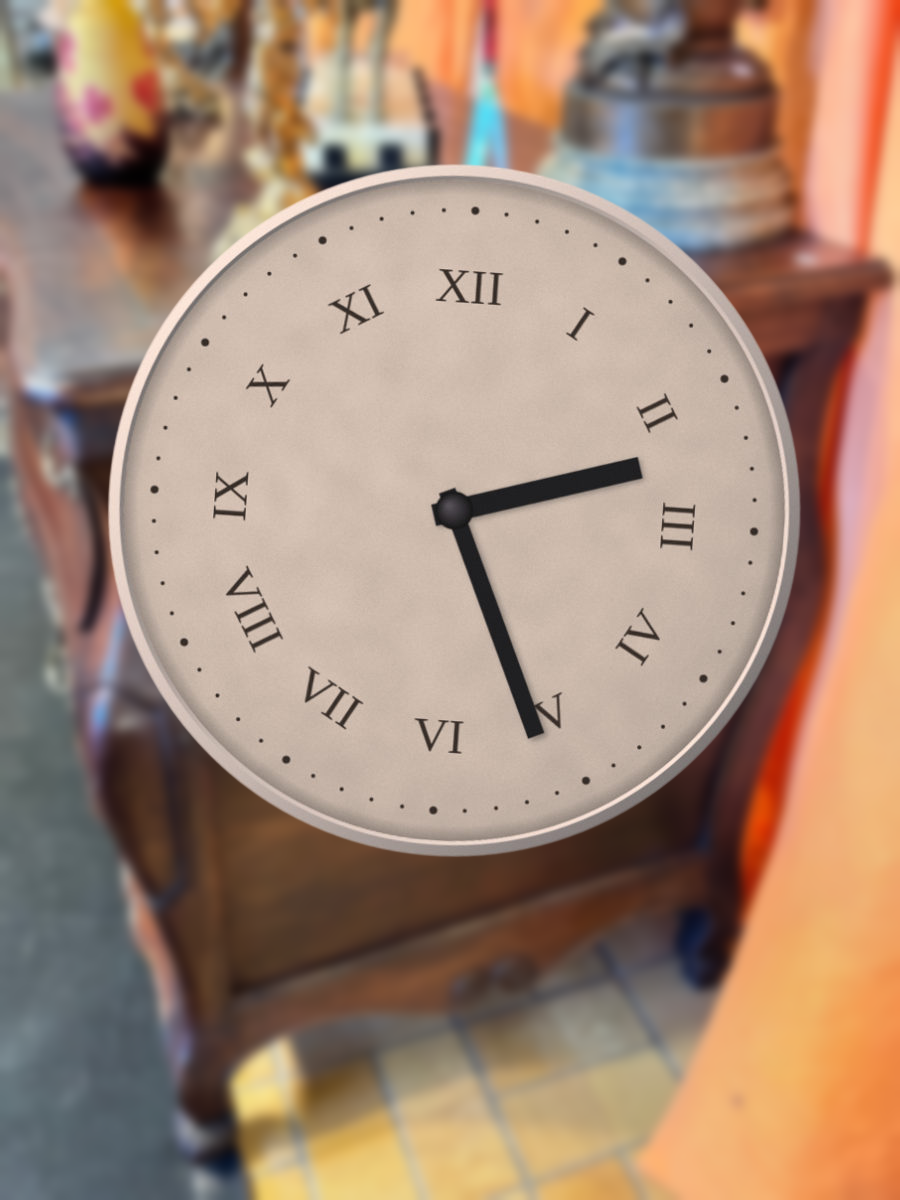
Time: 2h26
